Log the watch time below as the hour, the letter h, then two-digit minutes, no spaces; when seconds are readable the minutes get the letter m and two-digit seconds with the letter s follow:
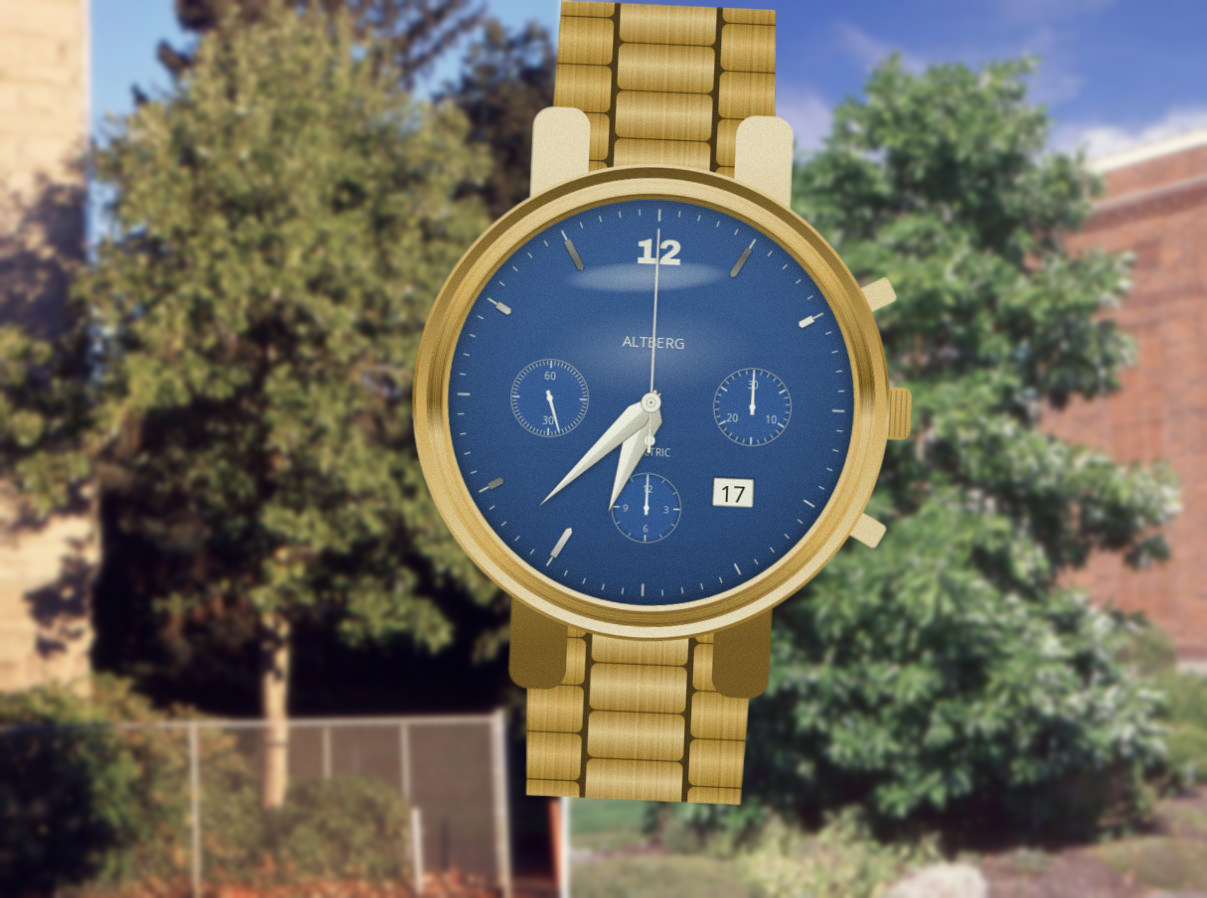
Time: 6h37m27s
